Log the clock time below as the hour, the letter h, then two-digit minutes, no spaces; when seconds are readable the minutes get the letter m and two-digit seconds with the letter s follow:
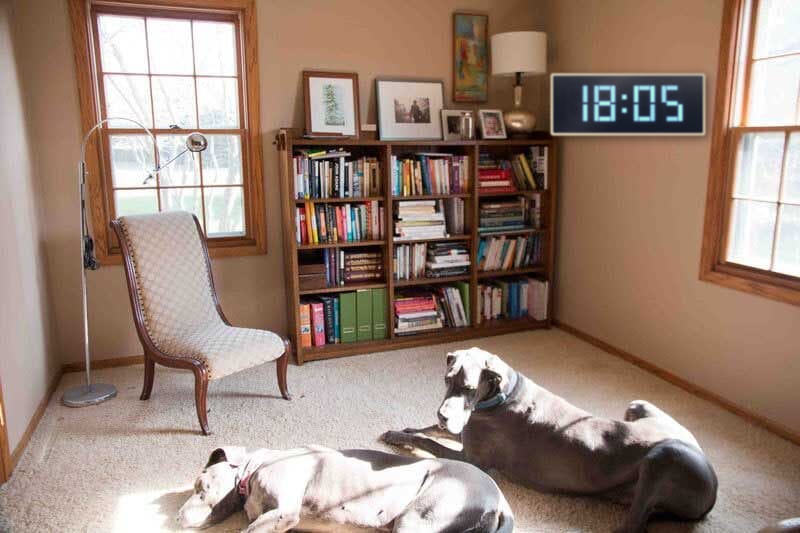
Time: 18h05
